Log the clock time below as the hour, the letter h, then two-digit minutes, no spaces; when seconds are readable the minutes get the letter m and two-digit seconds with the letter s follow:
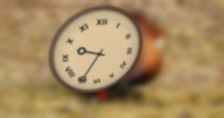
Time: 9h35
